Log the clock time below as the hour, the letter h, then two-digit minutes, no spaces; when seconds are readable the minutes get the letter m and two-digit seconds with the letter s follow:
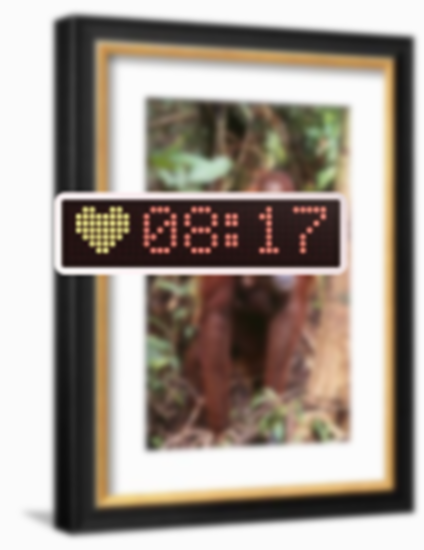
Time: 8h17
